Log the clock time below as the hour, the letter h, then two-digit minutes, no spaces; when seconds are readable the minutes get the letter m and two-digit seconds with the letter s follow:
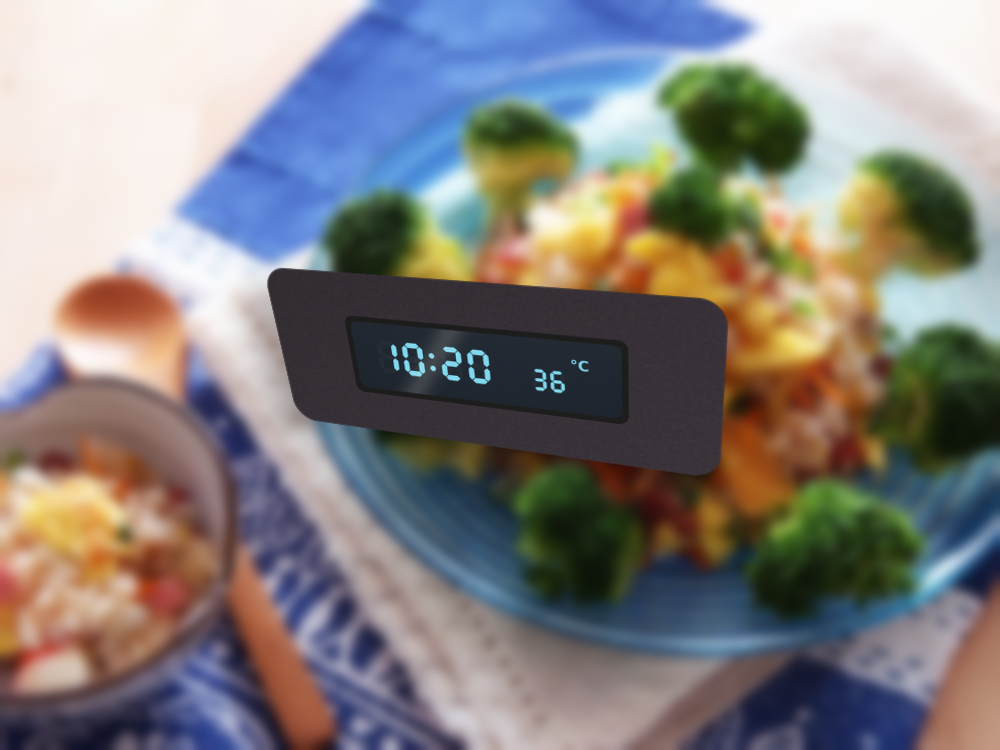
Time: 10h20
